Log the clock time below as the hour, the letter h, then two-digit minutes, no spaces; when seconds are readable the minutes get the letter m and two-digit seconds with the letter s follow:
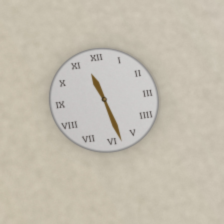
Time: 11h28
